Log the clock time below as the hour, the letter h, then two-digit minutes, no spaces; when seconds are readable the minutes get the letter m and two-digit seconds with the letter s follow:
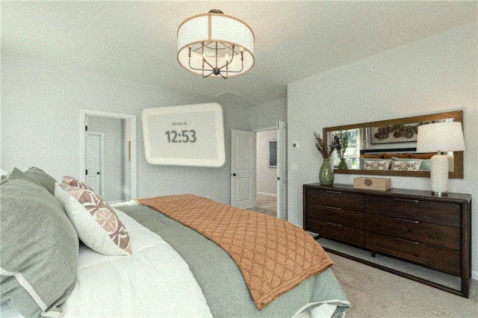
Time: 12h53
